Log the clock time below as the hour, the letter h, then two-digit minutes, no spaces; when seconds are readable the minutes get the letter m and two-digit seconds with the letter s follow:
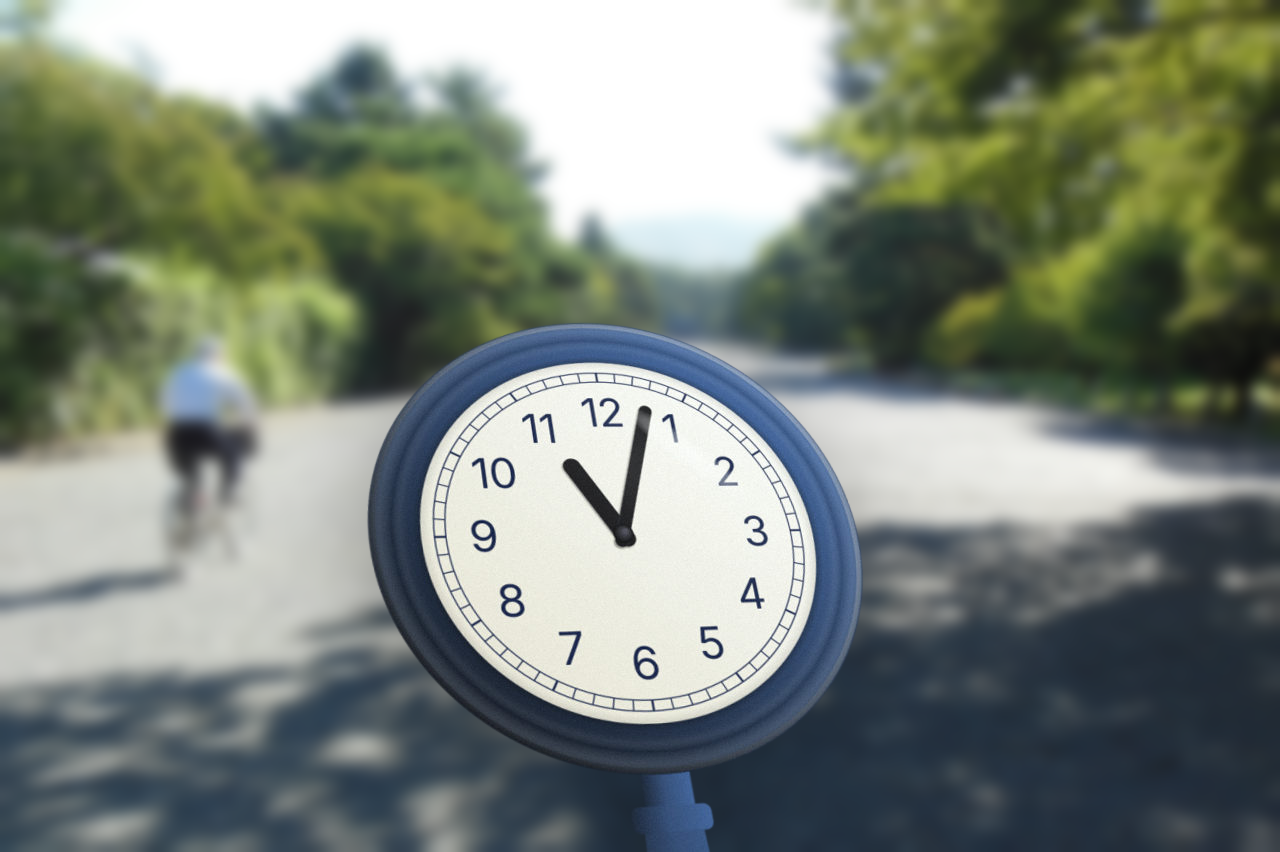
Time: 11h03
